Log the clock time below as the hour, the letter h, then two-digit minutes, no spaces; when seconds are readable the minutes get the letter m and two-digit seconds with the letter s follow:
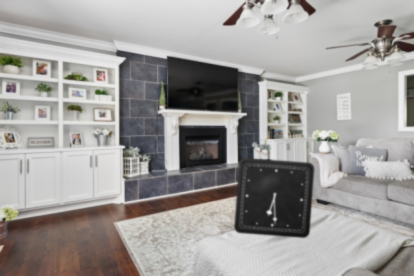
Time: 6h29
